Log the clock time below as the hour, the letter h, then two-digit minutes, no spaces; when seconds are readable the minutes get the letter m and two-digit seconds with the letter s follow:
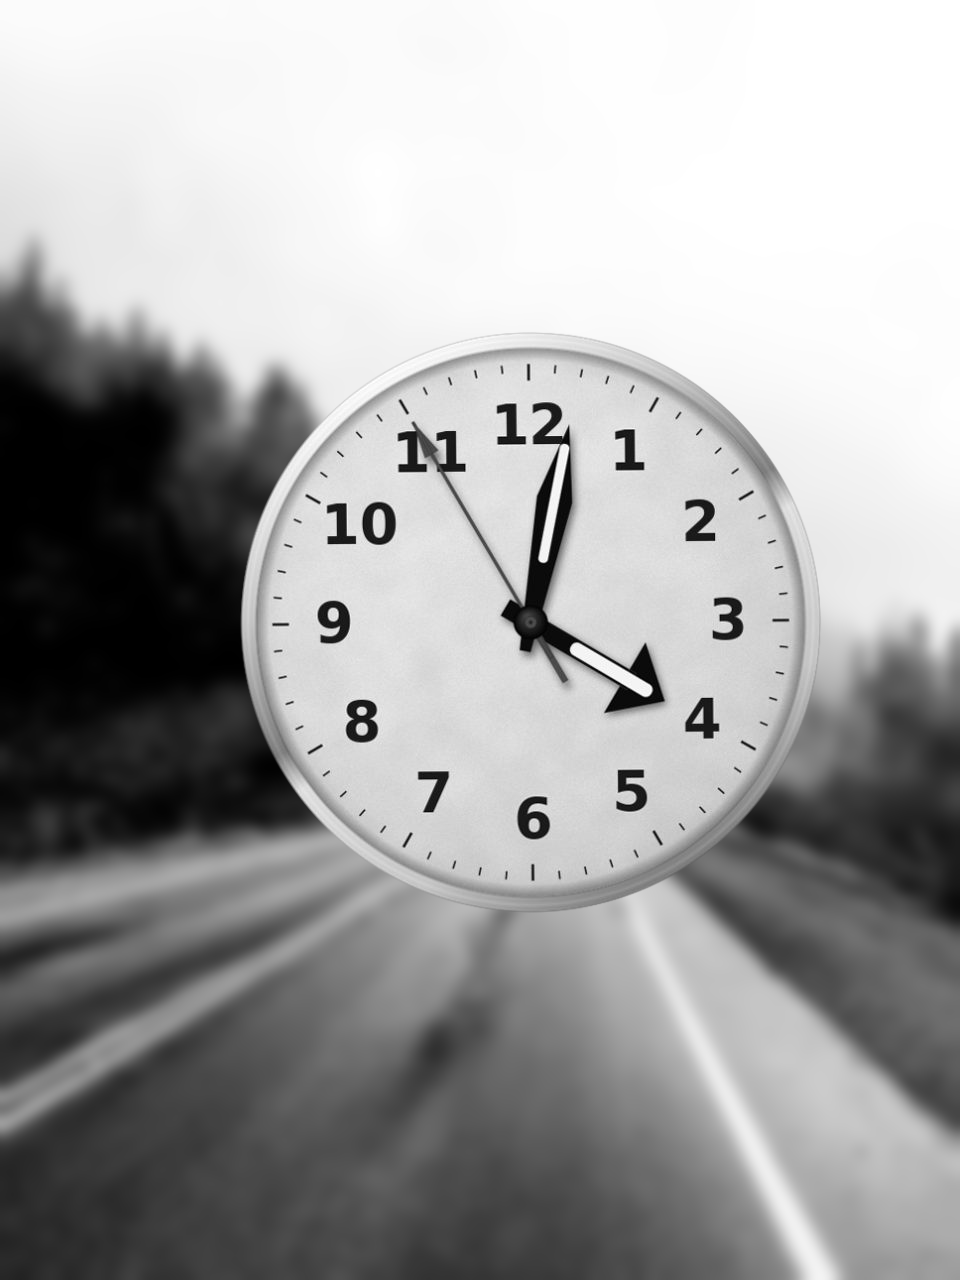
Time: 4h01m55s
